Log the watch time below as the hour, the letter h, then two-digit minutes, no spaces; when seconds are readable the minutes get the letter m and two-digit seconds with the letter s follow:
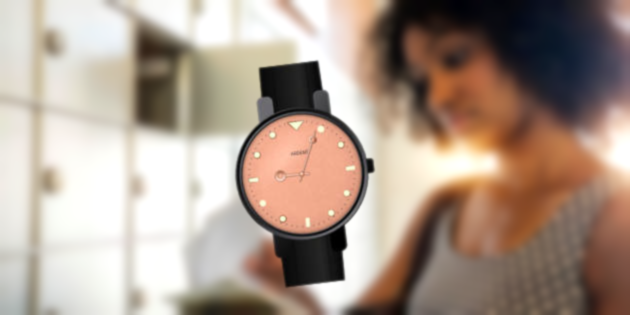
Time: 9h04
